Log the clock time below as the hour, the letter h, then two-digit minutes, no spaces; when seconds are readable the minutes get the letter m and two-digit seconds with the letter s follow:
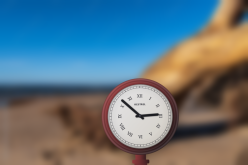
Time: 2h52
